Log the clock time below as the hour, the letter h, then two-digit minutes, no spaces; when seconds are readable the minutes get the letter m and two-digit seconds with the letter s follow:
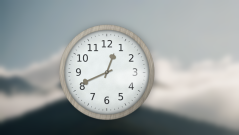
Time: 12h41
